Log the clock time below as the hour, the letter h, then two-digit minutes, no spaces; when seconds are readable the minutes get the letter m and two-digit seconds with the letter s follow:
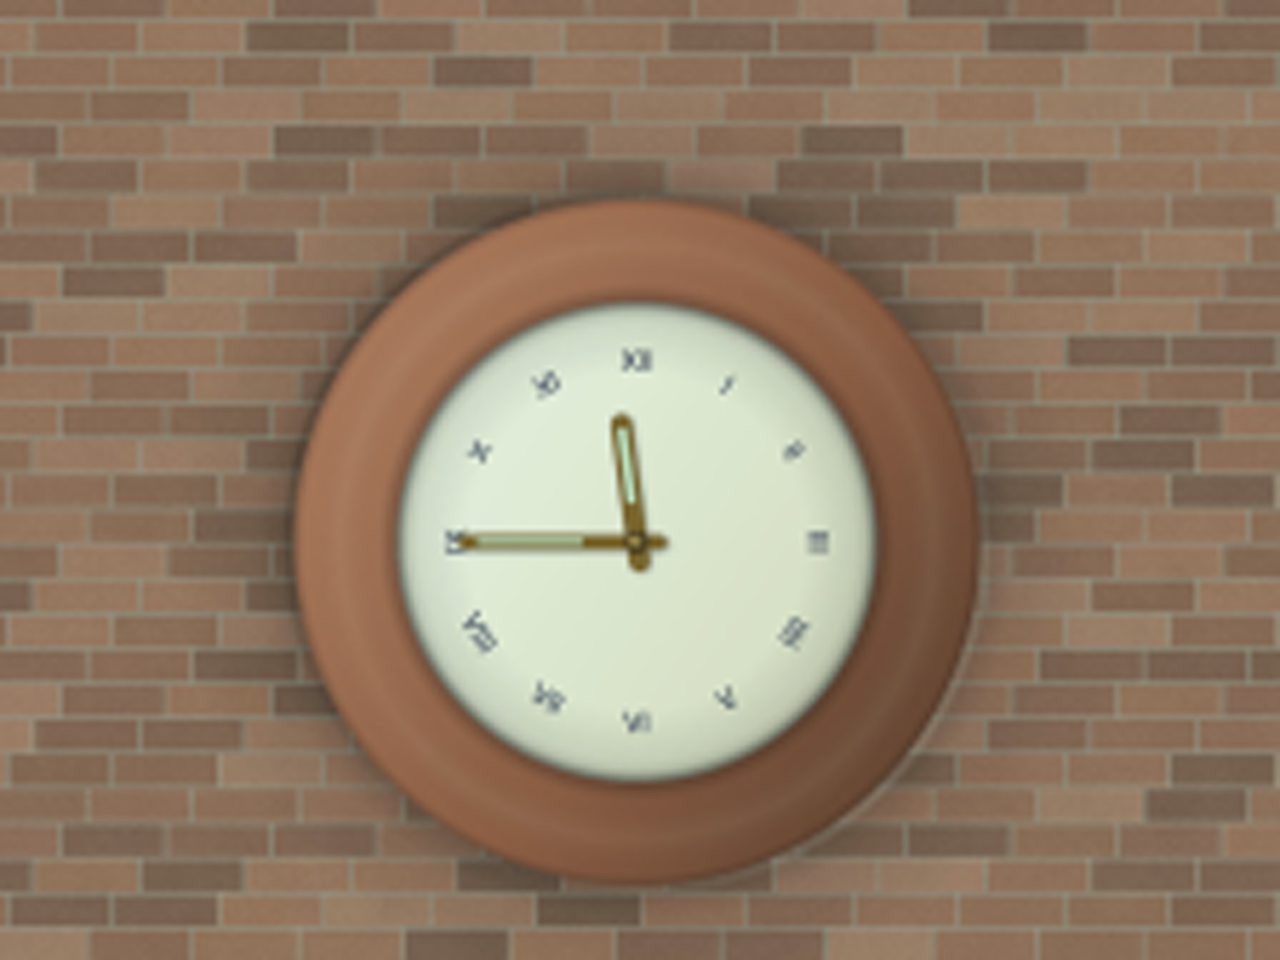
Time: 11h45
